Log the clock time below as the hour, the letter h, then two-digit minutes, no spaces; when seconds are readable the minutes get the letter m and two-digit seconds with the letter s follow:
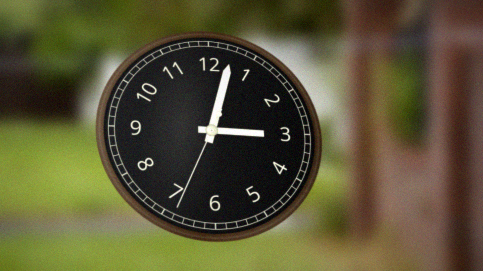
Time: 3h02m34s
